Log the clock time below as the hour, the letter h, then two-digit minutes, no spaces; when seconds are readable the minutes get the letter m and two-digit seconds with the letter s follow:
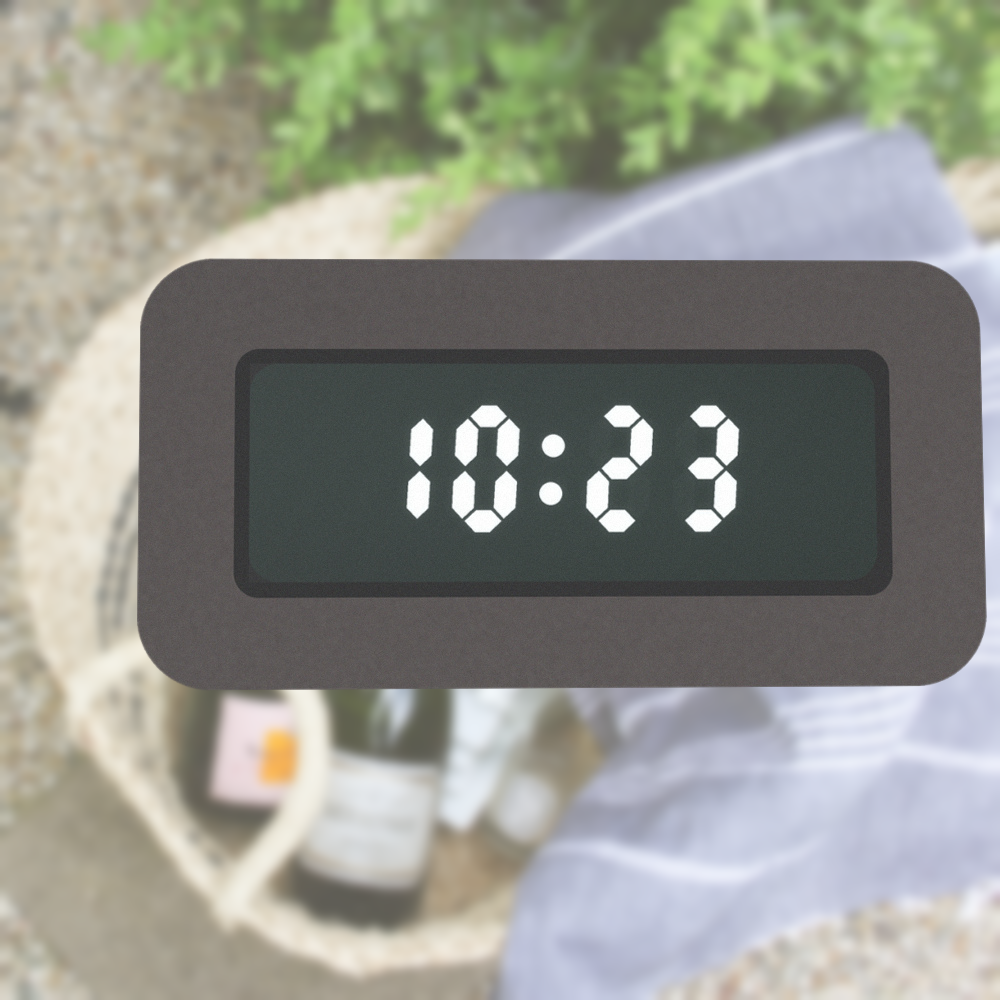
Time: 10h23
